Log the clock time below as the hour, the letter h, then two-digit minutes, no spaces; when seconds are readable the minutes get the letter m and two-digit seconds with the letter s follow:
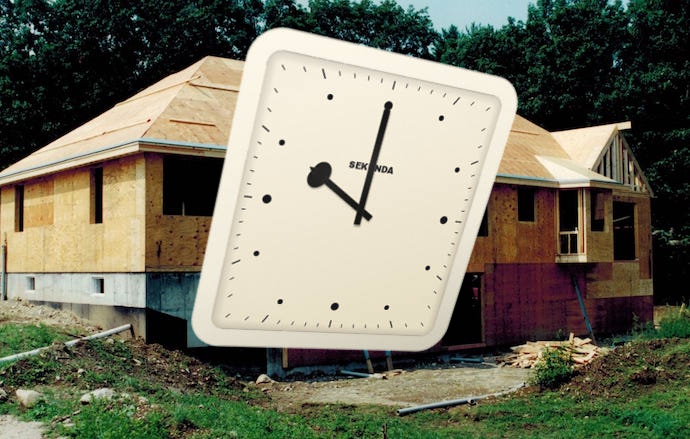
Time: 10h00
